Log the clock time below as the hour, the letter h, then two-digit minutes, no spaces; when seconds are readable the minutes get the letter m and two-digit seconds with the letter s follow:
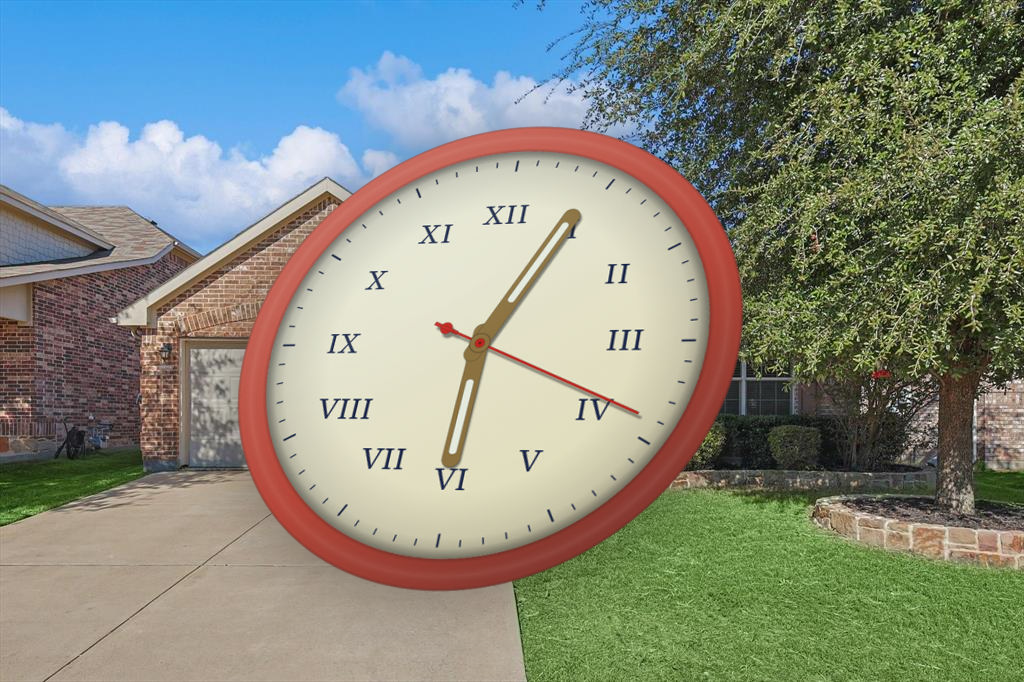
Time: 6h04m19s
